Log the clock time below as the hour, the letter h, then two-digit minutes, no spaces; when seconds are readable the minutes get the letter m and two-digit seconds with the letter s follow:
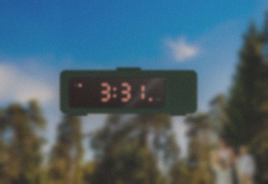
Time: 3h31
